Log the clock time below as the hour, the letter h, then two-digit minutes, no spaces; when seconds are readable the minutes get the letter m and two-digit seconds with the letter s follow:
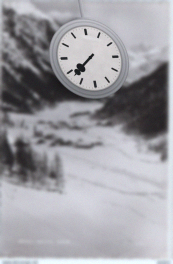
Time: 7h38
